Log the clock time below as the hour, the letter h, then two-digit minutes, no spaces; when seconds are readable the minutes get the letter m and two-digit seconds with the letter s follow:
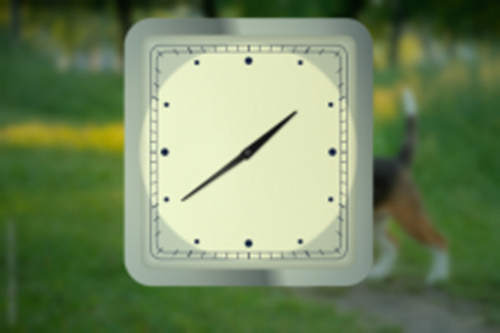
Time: 1h39
